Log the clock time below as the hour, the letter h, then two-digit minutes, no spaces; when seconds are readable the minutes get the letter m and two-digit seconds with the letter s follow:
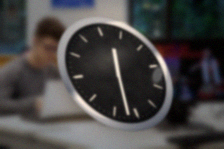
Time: 12h32
